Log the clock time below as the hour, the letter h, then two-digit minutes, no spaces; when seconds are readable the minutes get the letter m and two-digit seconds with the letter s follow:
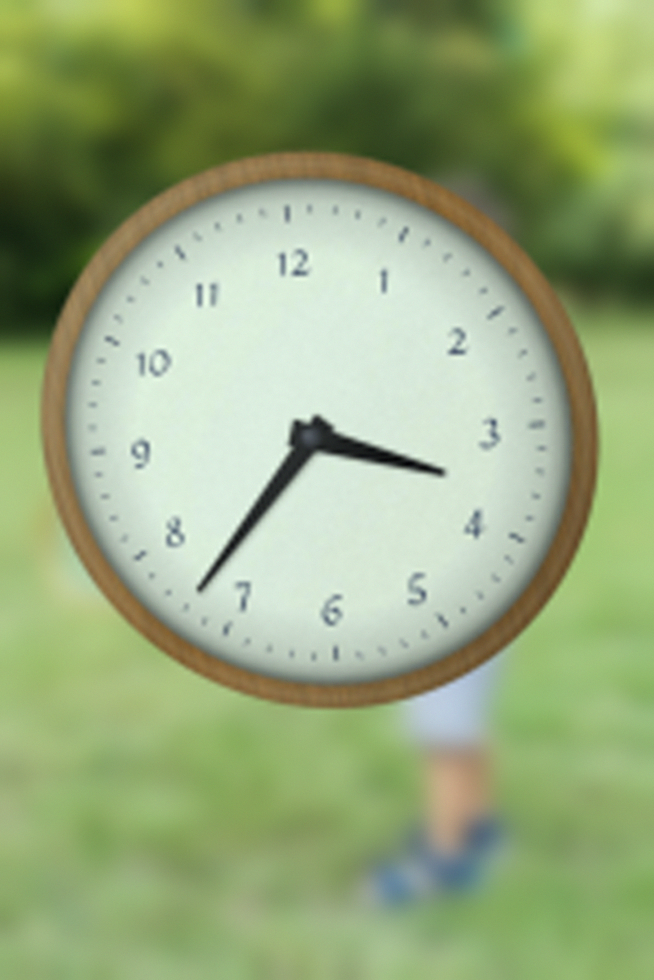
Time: 3h37
